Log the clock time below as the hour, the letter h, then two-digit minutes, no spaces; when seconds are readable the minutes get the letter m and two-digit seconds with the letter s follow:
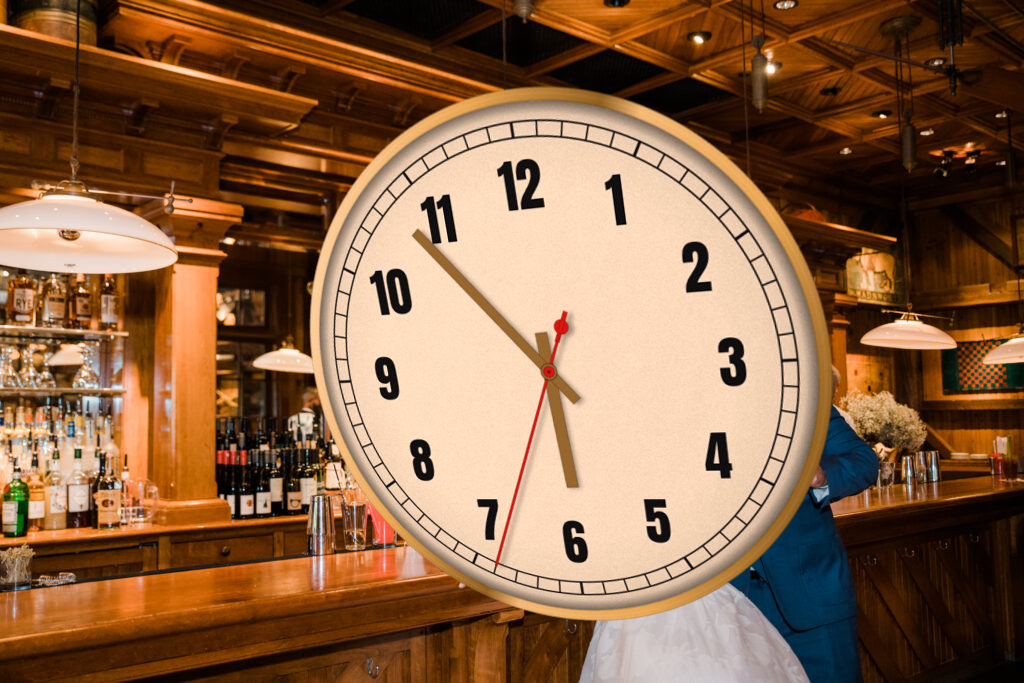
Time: 5h53m34s
